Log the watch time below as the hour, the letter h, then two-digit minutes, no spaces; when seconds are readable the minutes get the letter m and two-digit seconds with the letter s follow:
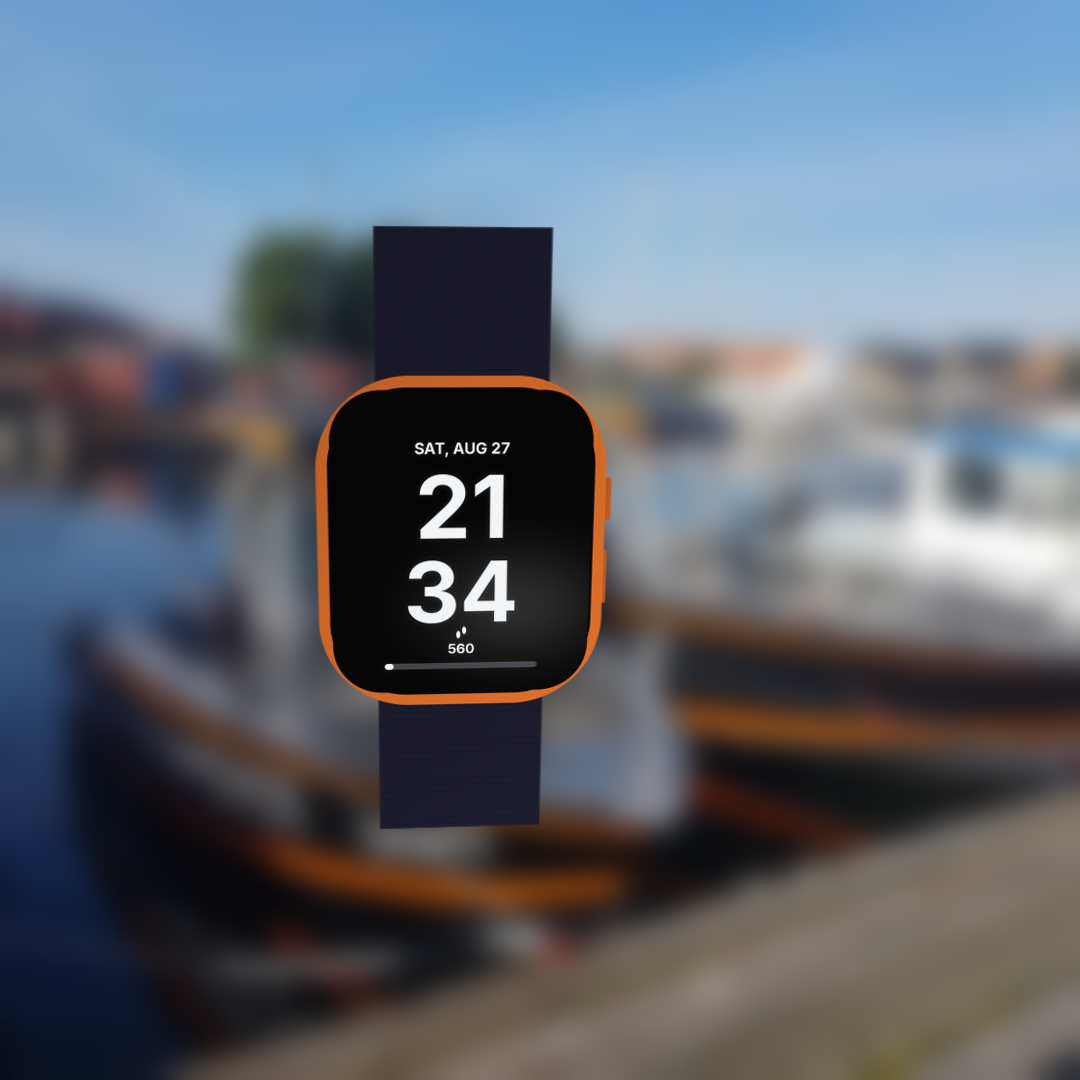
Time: 21h34
